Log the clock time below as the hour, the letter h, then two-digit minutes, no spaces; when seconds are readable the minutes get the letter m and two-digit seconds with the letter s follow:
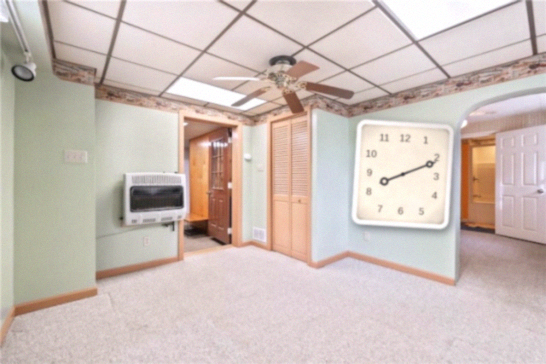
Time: 8h11
